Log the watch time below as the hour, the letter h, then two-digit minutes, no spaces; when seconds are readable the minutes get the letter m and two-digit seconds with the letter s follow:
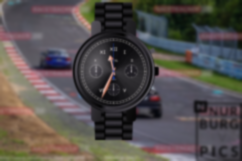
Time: 11h34
